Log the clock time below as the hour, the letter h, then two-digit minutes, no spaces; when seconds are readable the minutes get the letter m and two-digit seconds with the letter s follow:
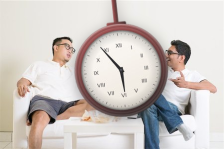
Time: 5h54
